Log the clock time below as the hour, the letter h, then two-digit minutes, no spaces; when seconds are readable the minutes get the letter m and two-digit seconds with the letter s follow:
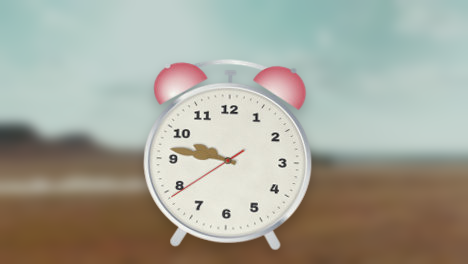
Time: 9h46m39s
